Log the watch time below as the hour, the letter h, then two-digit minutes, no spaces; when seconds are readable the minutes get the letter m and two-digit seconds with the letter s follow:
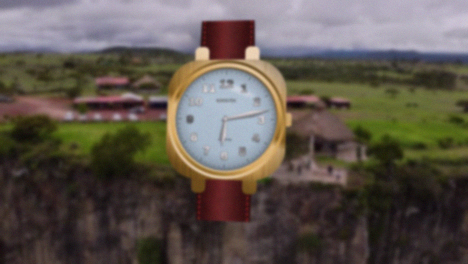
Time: 6h13
